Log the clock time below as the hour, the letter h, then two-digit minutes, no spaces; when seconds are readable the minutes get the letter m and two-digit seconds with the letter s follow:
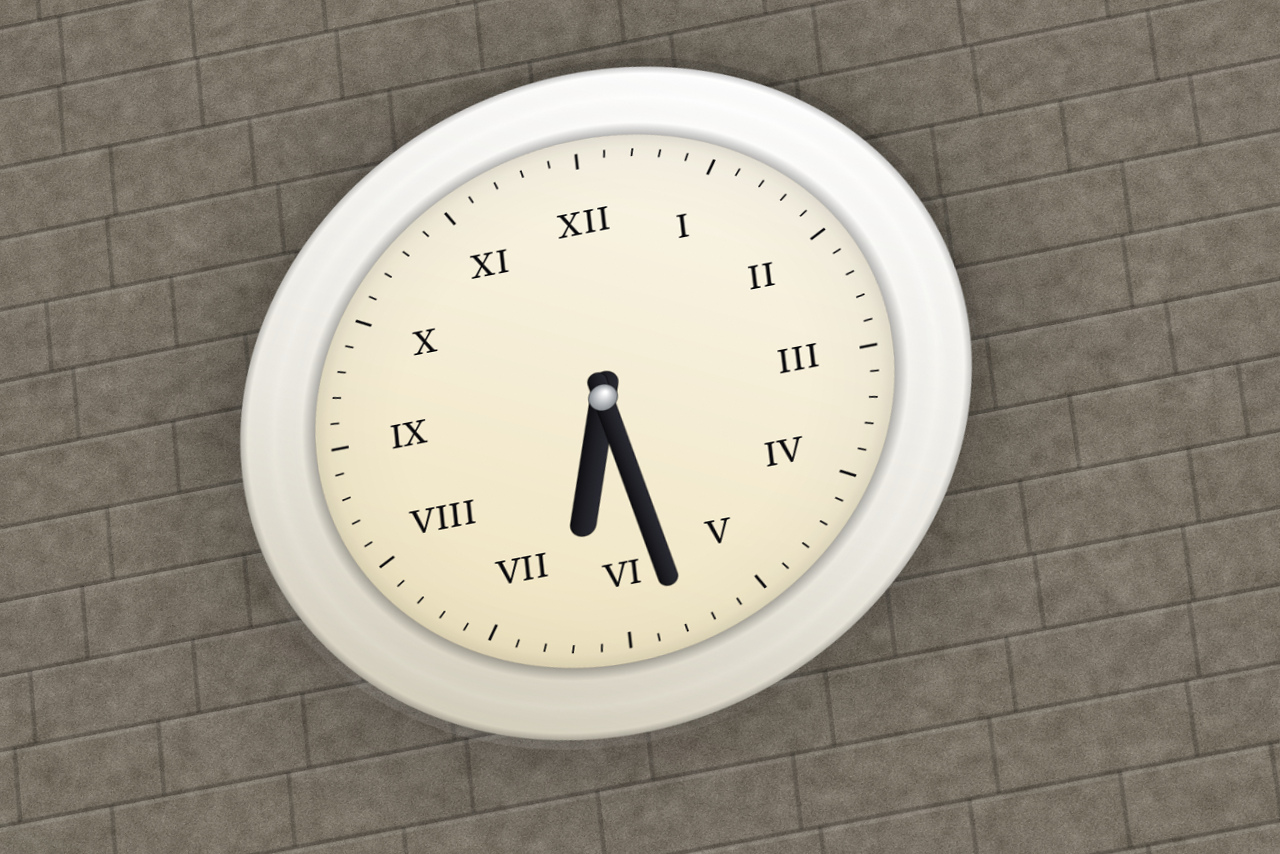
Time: 6h28
